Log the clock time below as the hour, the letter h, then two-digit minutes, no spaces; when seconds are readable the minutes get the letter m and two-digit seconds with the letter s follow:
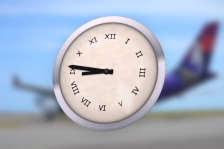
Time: 8h46
